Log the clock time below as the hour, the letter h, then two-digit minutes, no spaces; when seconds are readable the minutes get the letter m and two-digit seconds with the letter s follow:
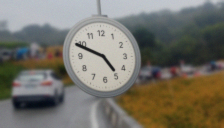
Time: 4h49
